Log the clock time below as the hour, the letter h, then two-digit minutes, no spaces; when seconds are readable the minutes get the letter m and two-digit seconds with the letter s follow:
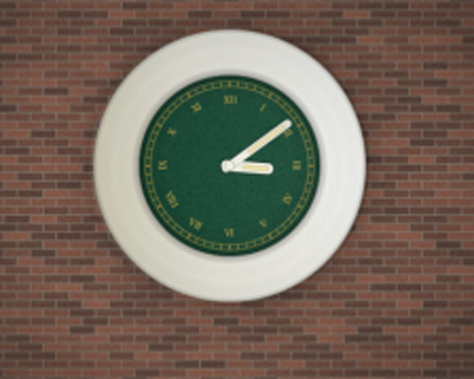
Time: 3h09
